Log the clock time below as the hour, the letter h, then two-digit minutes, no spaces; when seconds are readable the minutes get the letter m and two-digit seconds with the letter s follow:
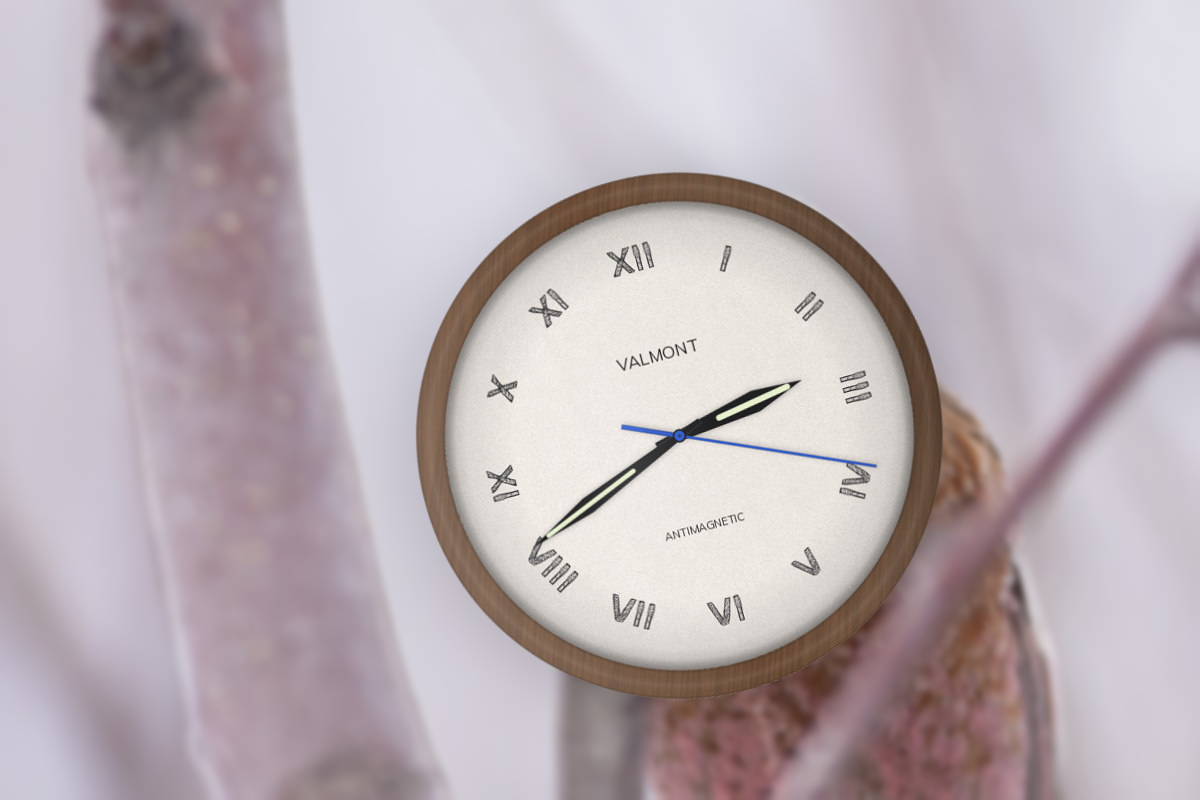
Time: 2h41m19s
